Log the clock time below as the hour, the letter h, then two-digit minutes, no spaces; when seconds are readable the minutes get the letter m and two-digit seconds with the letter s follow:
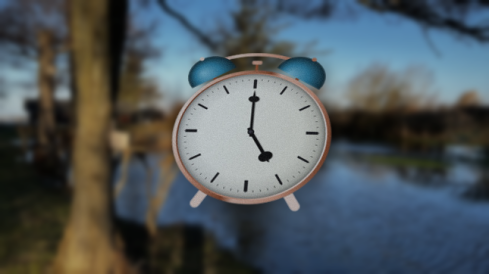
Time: 5h00
